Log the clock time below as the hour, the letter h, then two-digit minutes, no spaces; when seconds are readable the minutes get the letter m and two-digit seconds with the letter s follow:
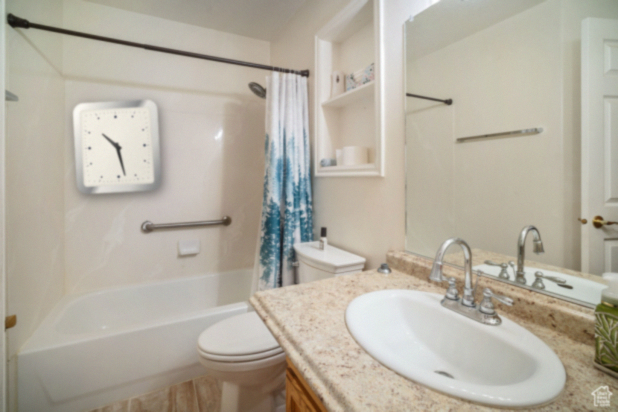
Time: 10h28
